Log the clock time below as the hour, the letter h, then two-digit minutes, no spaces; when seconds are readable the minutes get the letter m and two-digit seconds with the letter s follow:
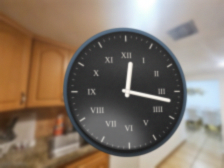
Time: 12h17
